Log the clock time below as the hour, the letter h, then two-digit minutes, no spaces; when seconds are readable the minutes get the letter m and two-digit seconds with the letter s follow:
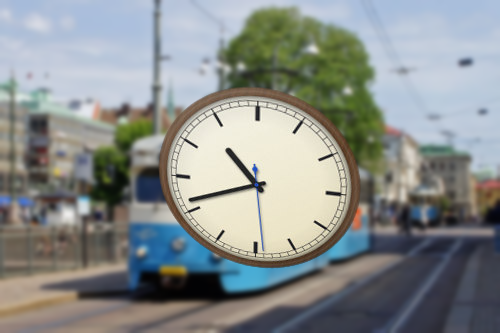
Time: 10h41m29s
